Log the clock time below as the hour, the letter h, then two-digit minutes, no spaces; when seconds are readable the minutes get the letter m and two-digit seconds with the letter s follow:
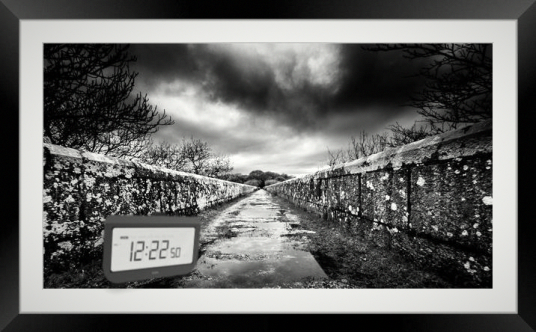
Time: 12h22m50s
